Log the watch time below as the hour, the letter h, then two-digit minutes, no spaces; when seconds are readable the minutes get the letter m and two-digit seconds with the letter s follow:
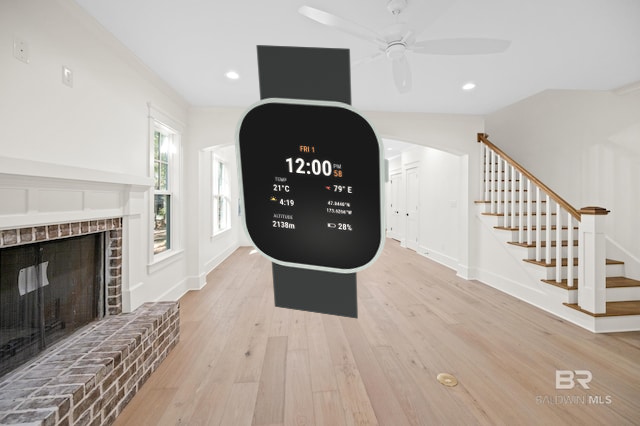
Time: 12h00m58s
